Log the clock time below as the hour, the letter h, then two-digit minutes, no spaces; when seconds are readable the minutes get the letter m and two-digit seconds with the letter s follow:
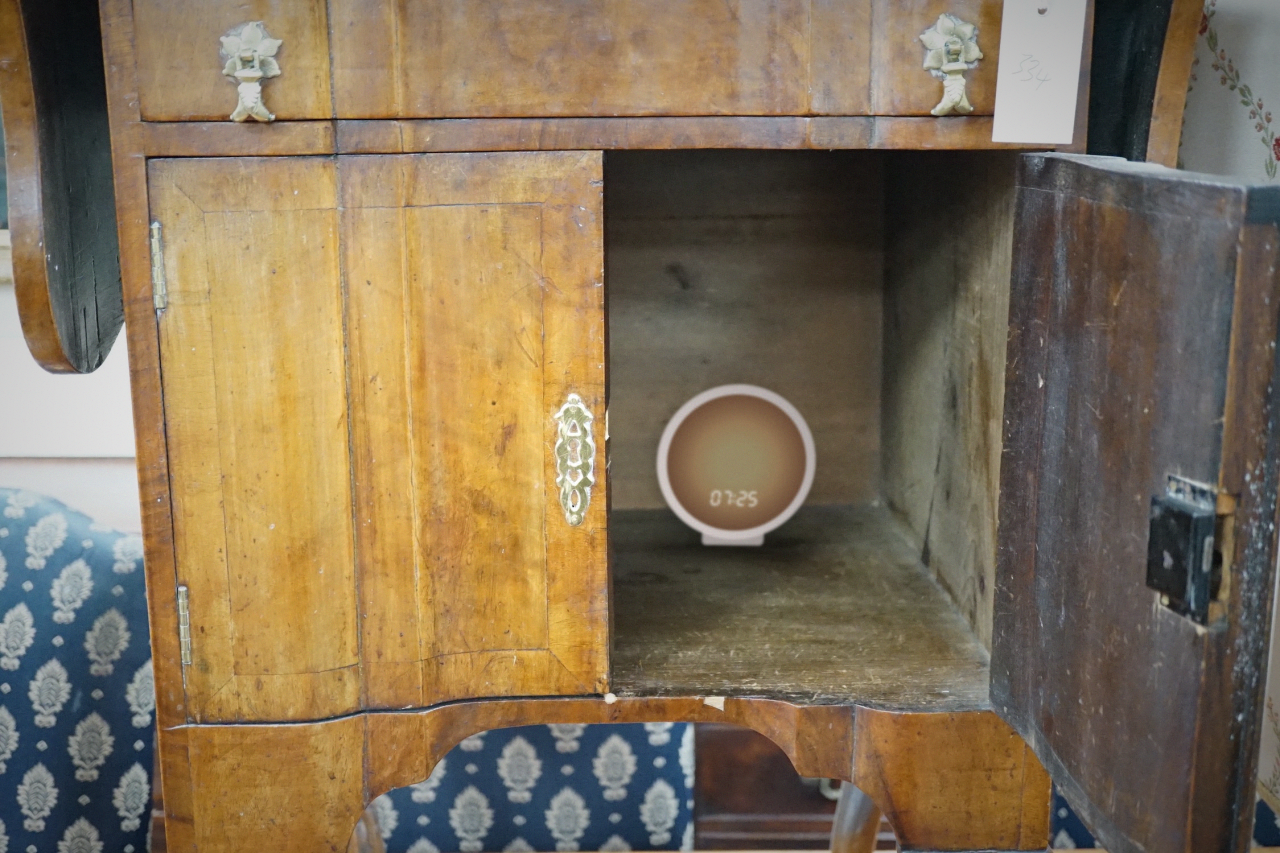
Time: 7h25
